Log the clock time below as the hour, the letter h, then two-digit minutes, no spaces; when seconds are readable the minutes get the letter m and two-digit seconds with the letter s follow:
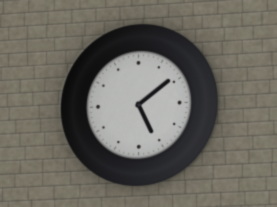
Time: 5h09
